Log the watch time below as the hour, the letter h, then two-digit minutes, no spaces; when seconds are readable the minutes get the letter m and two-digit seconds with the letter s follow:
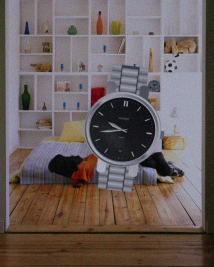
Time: 9h43
